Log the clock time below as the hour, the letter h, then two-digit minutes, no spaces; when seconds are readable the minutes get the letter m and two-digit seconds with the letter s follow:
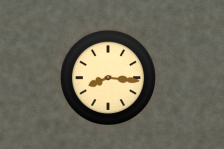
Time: 8h16
